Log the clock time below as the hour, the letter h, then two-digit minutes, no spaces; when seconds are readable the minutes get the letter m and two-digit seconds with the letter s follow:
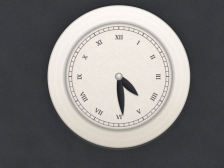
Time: 4h29
